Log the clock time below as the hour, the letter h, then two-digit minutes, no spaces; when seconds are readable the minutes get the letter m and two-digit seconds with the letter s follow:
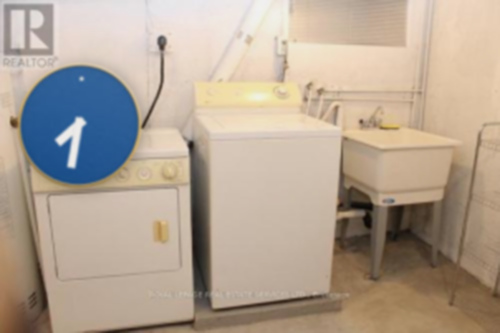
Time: 7h31
